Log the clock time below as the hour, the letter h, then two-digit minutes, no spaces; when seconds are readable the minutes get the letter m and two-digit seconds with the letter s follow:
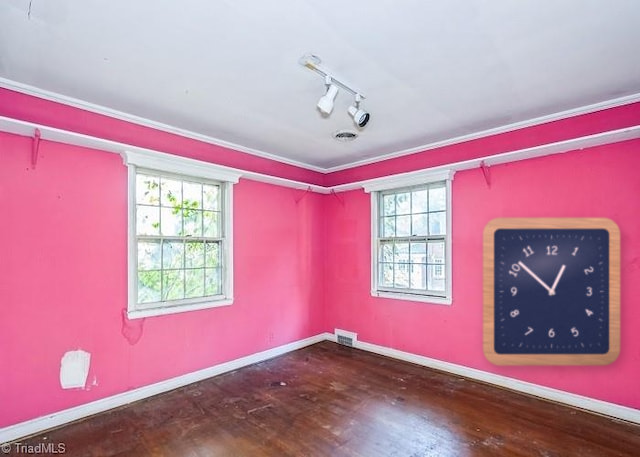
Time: 12h52
